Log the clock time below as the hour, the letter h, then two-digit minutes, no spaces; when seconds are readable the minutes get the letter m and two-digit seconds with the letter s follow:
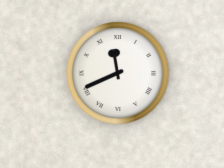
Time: 11h41
